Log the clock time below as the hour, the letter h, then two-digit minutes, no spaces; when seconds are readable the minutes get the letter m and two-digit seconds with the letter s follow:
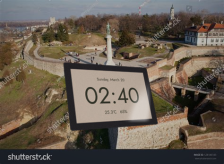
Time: 2h40
